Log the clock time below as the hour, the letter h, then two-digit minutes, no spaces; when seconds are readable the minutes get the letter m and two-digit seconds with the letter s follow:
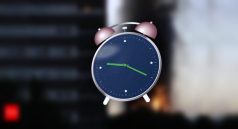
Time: 9h20
